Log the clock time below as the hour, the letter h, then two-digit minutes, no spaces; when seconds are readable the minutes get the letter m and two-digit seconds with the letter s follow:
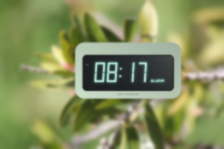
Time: 8h17
